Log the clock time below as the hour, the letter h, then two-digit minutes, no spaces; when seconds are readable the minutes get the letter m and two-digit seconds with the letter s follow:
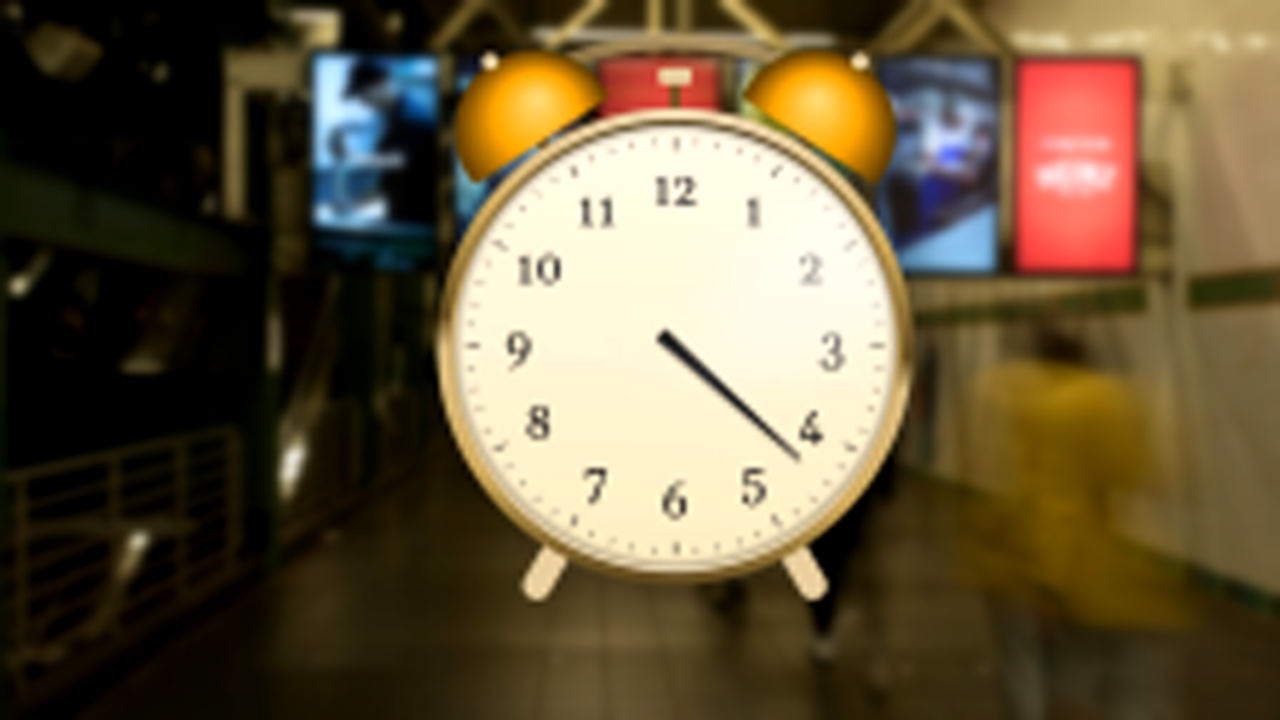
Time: 4h22
